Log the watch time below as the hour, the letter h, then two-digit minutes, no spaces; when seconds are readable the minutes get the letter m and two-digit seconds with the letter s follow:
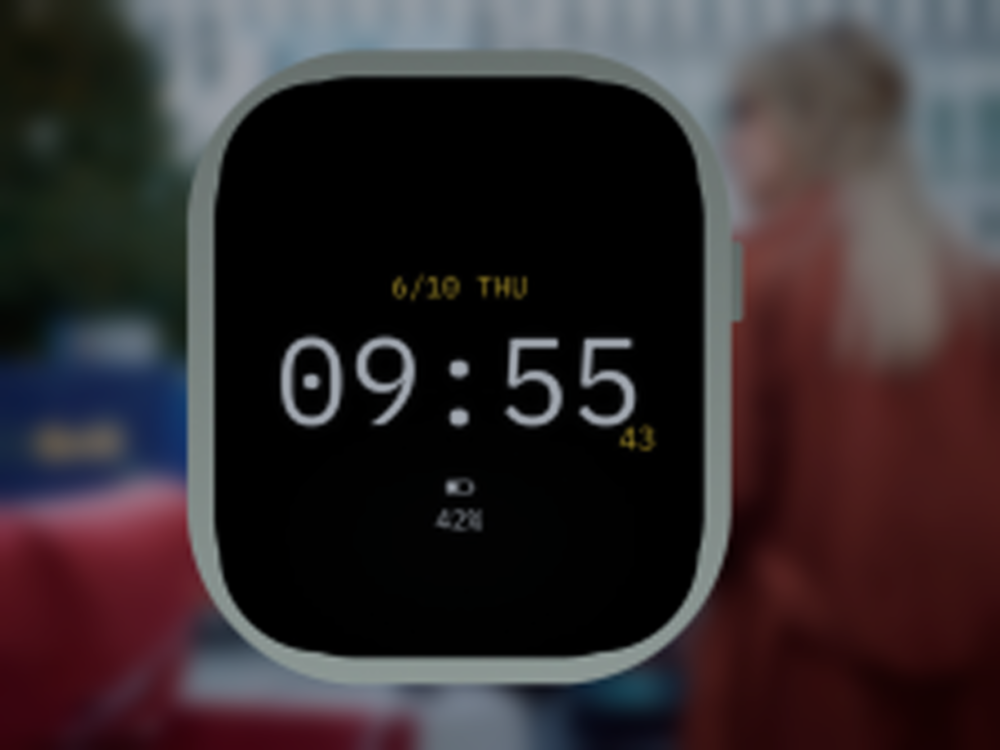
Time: 9h55
